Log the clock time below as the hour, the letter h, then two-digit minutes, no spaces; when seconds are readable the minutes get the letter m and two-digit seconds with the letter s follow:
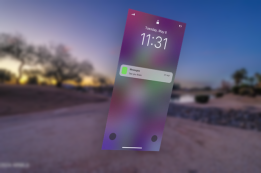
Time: 11h31
